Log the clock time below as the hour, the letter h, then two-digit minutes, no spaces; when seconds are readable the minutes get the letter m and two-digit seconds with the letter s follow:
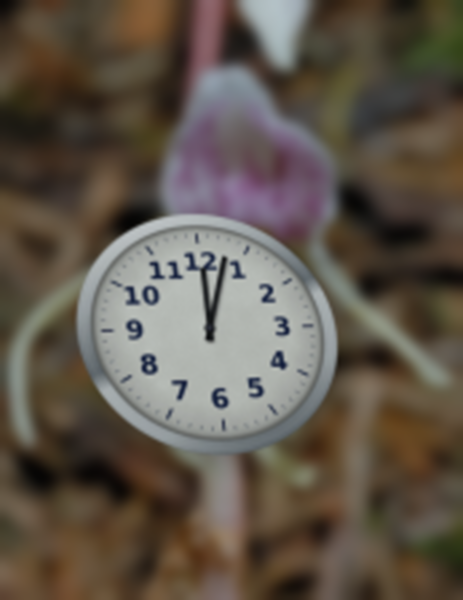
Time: 12h03
